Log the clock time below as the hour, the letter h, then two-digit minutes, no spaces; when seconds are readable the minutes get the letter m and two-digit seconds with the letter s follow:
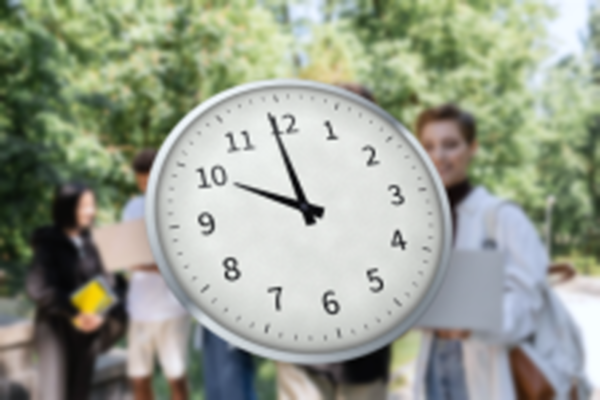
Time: 9h59
